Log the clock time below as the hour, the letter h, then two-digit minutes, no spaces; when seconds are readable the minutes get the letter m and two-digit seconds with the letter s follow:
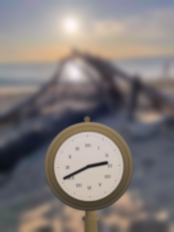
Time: 2h41
